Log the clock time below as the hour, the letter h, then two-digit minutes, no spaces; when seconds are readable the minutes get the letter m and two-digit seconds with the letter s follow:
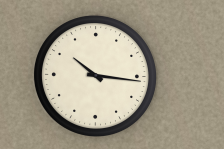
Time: 10h16
